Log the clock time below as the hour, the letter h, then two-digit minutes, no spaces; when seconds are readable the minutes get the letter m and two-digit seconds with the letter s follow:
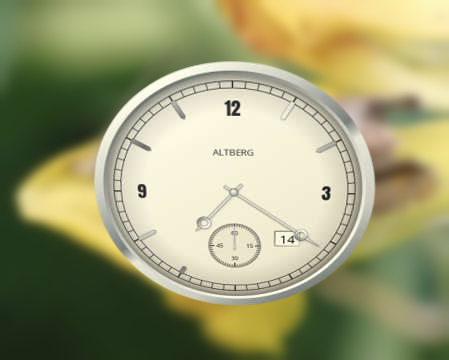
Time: 7h21
